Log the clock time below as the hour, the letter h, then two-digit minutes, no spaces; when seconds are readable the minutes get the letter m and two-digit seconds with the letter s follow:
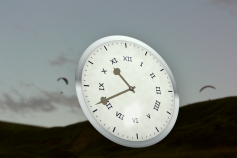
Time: 10h41
